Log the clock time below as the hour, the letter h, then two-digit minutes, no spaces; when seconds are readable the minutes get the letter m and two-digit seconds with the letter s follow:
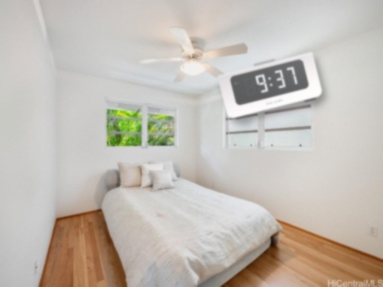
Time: 9h37
